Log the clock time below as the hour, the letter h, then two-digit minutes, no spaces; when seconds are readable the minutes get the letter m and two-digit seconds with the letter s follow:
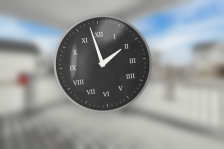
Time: 1h58
